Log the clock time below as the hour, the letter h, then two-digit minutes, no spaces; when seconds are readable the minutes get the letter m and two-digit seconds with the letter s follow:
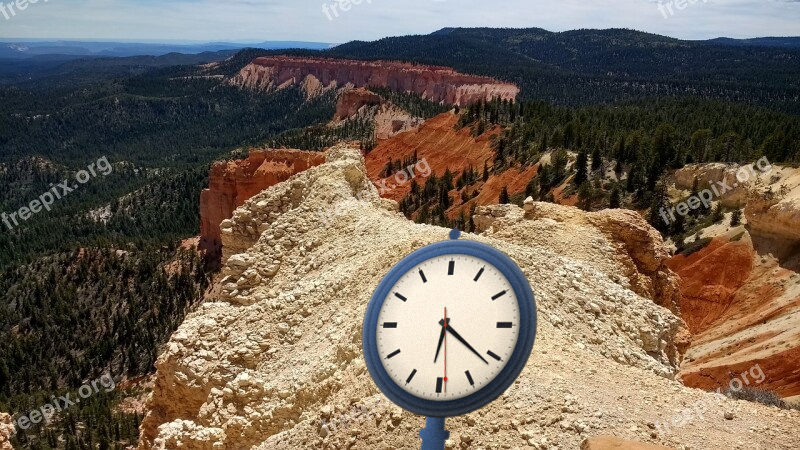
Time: 6h21m29s
